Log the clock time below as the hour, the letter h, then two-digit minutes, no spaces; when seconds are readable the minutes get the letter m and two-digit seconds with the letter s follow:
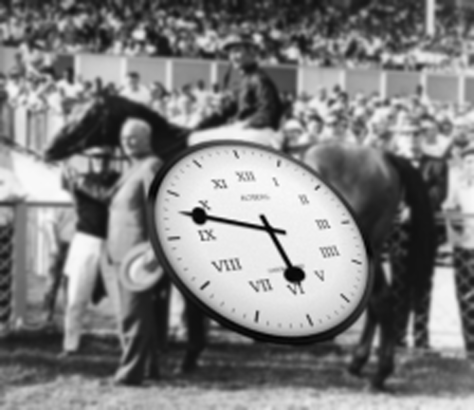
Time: 5h48
